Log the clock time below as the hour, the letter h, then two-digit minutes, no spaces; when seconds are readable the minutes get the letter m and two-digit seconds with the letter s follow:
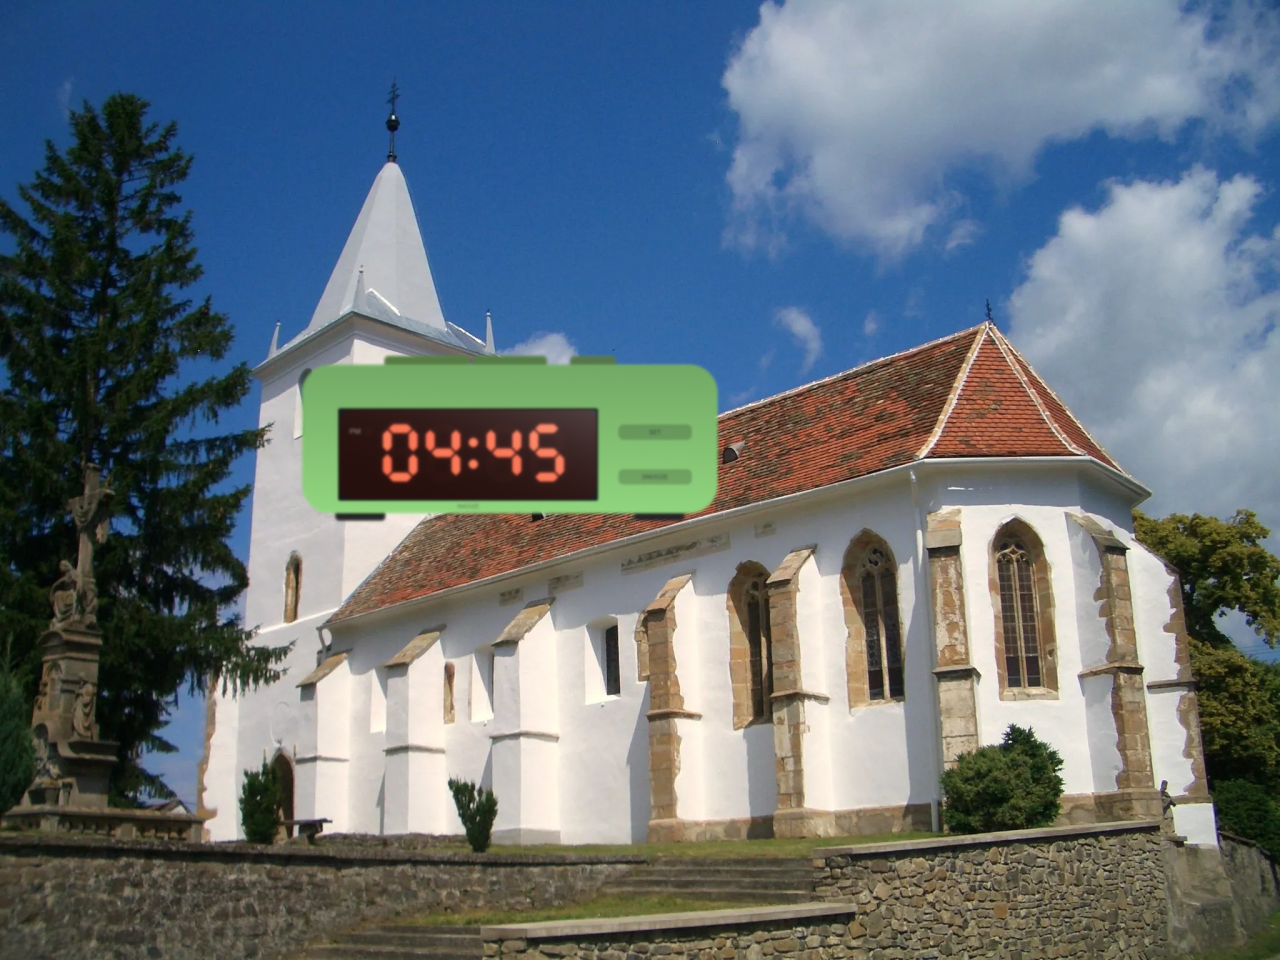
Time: 4h45
